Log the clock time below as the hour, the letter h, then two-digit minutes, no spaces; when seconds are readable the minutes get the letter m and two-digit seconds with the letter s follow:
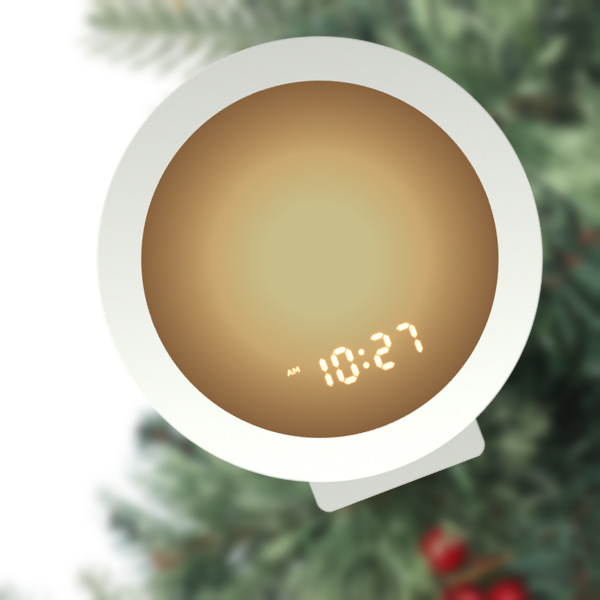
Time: 10h27
